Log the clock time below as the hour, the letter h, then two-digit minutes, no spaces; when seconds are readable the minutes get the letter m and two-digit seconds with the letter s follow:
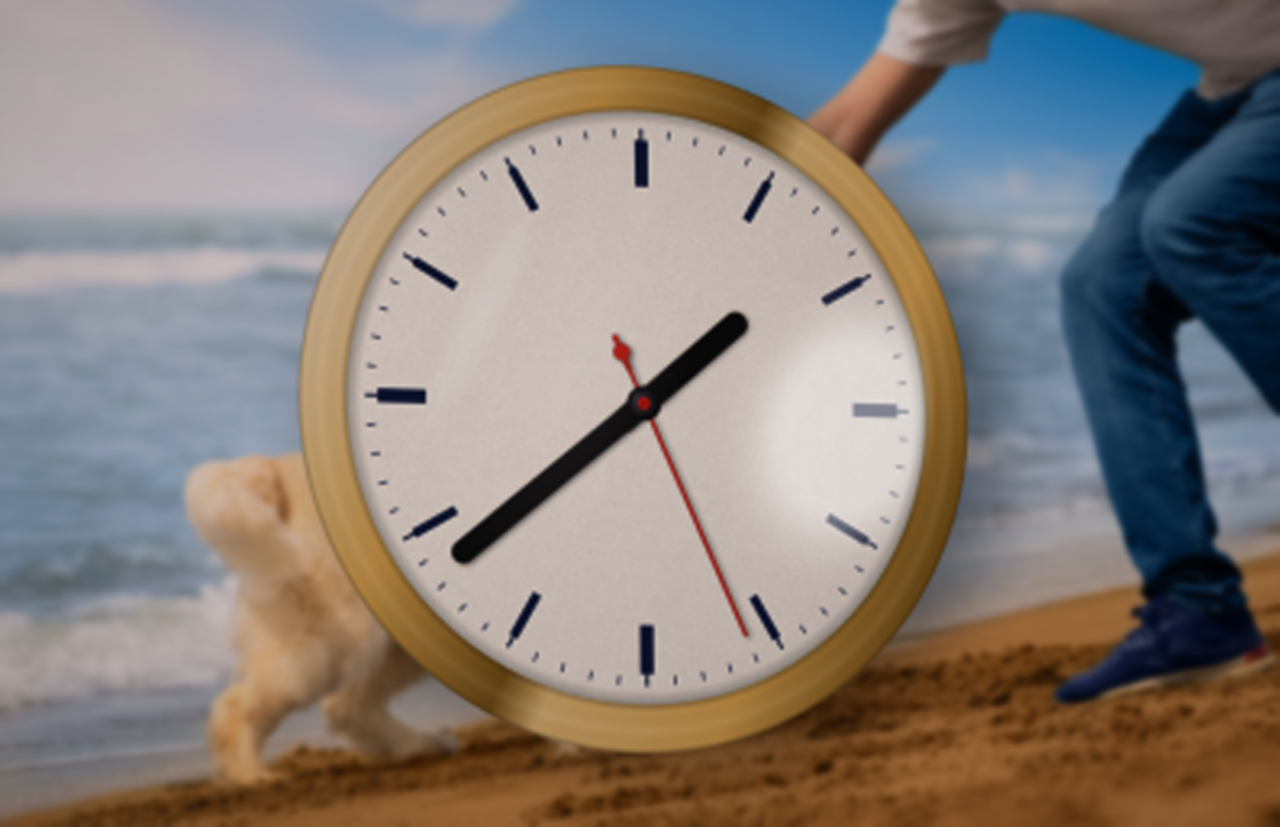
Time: 1h38m26s
